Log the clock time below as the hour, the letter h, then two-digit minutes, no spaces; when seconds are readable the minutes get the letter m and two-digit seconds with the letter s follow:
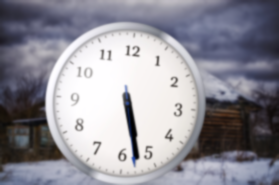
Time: 5h27m28s
